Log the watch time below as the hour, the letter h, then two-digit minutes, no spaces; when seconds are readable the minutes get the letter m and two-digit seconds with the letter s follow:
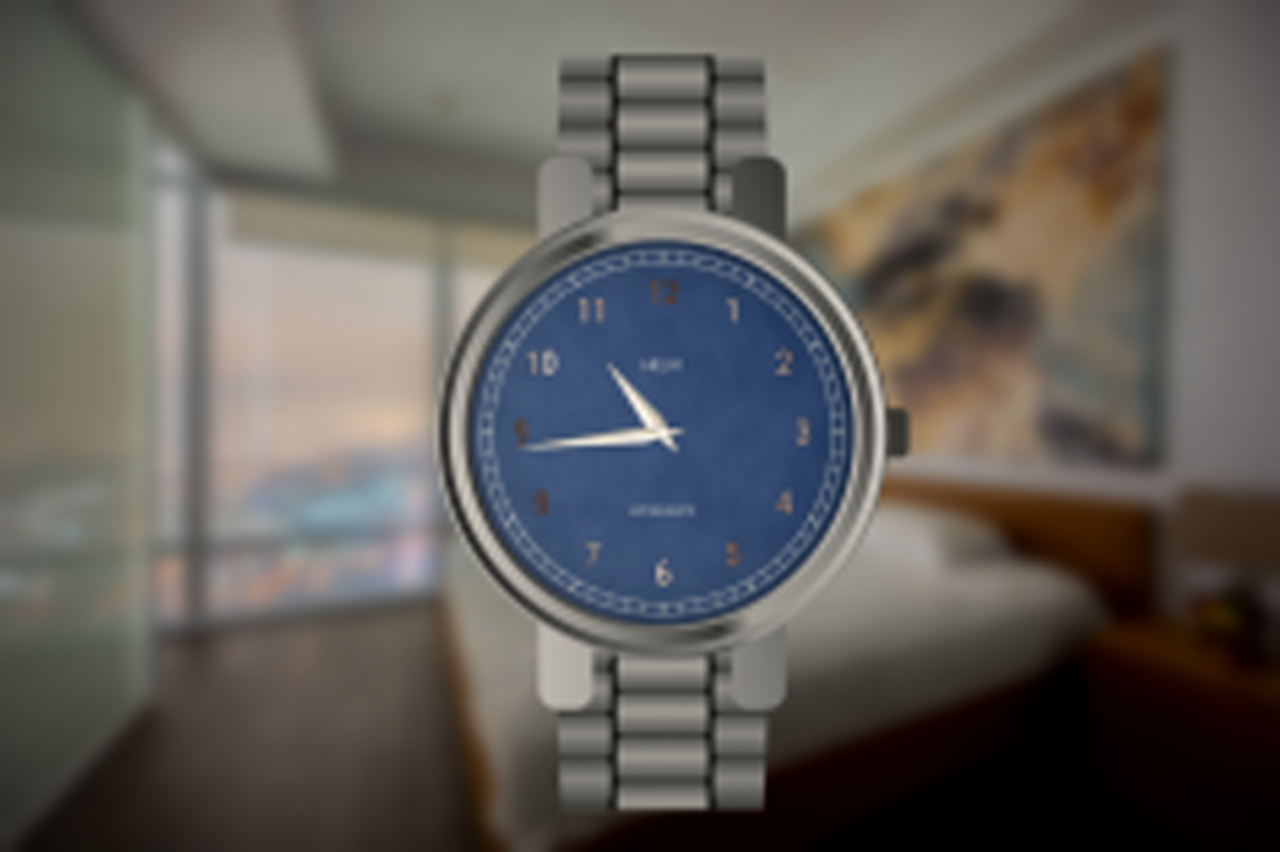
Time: 10h44
